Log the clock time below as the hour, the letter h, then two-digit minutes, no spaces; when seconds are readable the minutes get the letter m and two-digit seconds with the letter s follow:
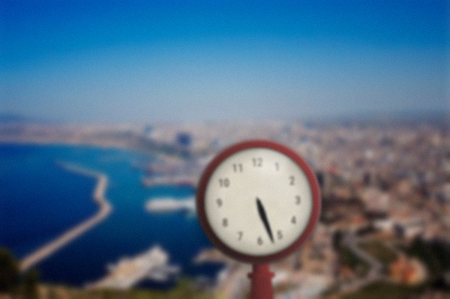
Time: 5h27
